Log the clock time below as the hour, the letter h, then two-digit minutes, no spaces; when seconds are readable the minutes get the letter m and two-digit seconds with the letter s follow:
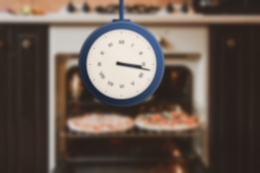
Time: 3h17
